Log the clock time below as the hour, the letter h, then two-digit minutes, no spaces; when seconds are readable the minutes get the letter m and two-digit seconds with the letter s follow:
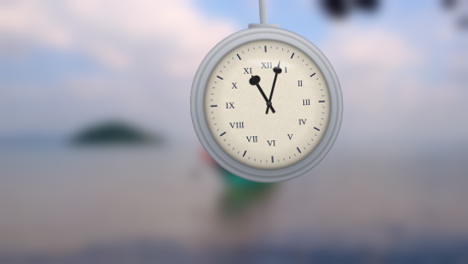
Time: 11h03
